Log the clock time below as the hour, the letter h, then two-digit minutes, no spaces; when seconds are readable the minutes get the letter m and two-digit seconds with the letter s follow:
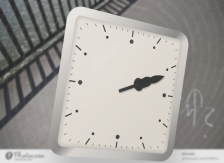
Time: 2h11
